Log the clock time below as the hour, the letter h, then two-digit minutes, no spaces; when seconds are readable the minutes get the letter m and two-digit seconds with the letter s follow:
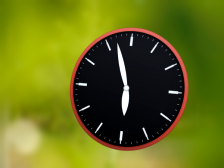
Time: 5h57
